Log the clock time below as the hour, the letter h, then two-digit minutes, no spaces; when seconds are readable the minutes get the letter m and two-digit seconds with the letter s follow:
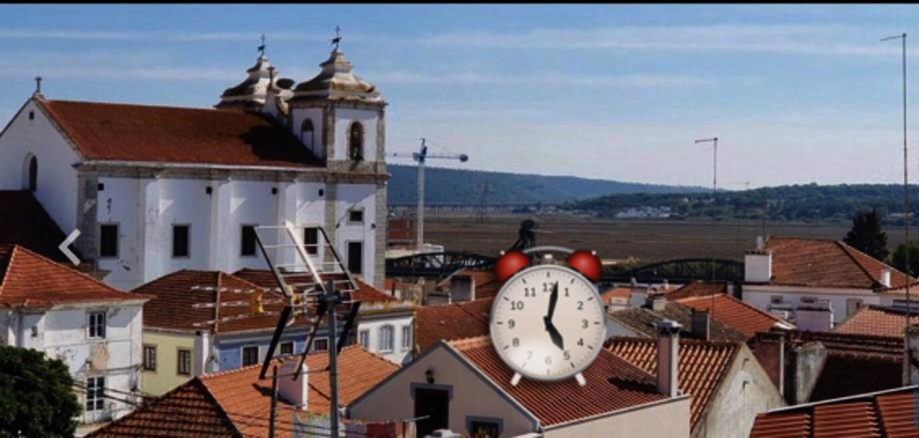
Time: 5h02
